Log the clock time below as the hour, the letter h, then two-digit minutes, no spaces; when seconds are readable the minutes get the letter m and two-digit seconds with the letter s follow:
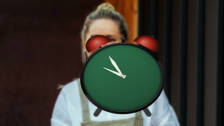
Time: 9h55
